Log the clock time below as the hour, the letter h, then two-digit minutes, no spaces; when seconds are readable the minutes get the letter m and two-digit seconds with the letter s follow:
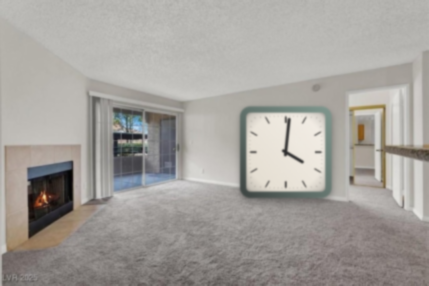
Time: 4h01
